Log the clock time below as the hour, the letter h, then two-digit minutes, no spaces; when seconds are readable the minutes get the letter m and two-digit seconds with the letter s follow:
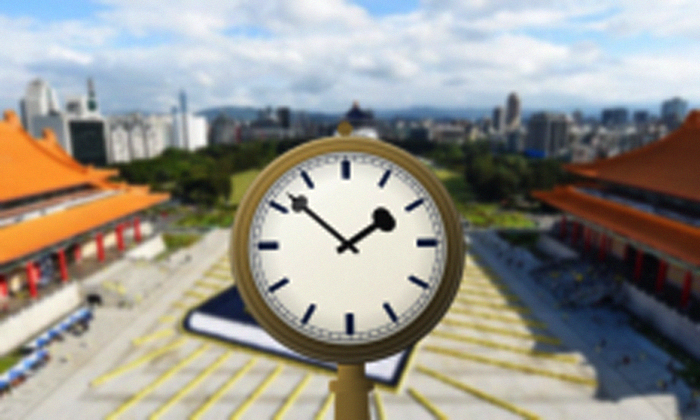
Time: 1h52
